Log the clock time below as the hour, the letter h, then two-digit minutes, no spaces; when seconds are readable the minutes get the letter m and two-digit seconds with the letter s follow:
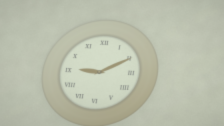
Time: 9h10
